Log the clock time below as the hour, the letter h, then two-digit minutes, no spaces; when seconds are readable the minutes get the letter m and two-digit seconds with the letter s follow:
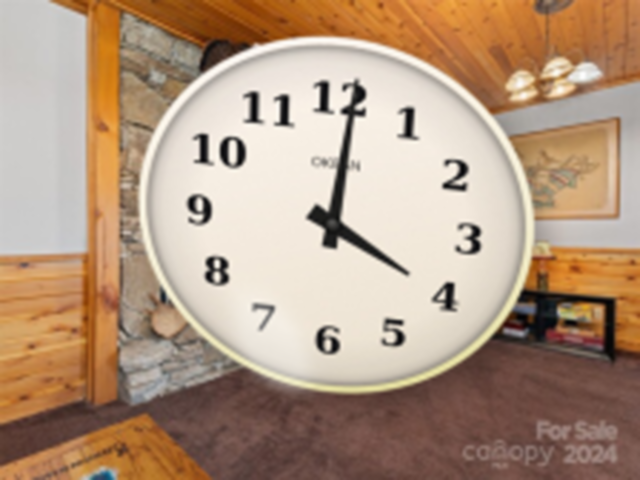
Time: 4h01
